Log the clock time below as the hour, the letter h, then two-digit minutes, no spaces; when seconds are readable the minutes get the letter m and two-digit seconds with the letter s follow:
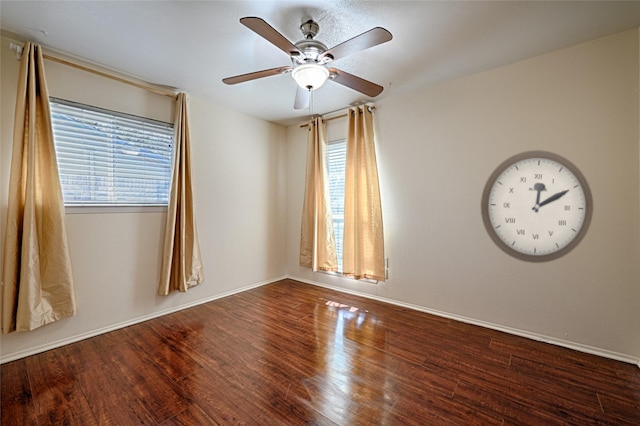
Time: 12h10
